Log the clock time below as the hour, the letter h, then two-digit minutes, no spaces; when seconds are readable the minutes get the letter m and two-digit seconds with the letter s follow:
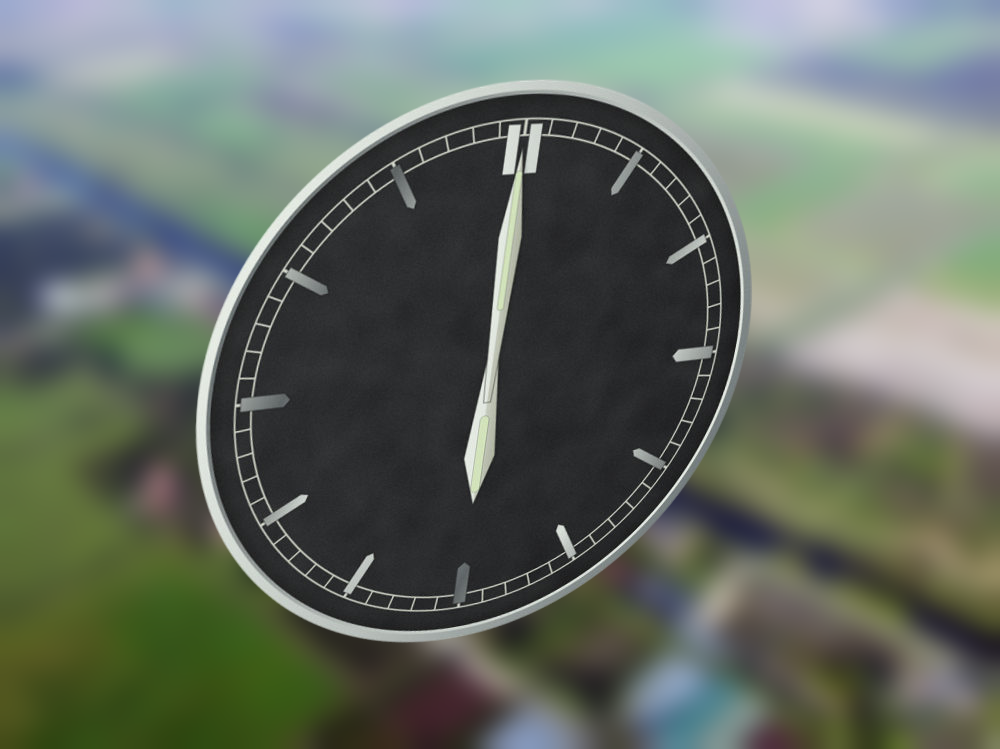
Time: 6h00
